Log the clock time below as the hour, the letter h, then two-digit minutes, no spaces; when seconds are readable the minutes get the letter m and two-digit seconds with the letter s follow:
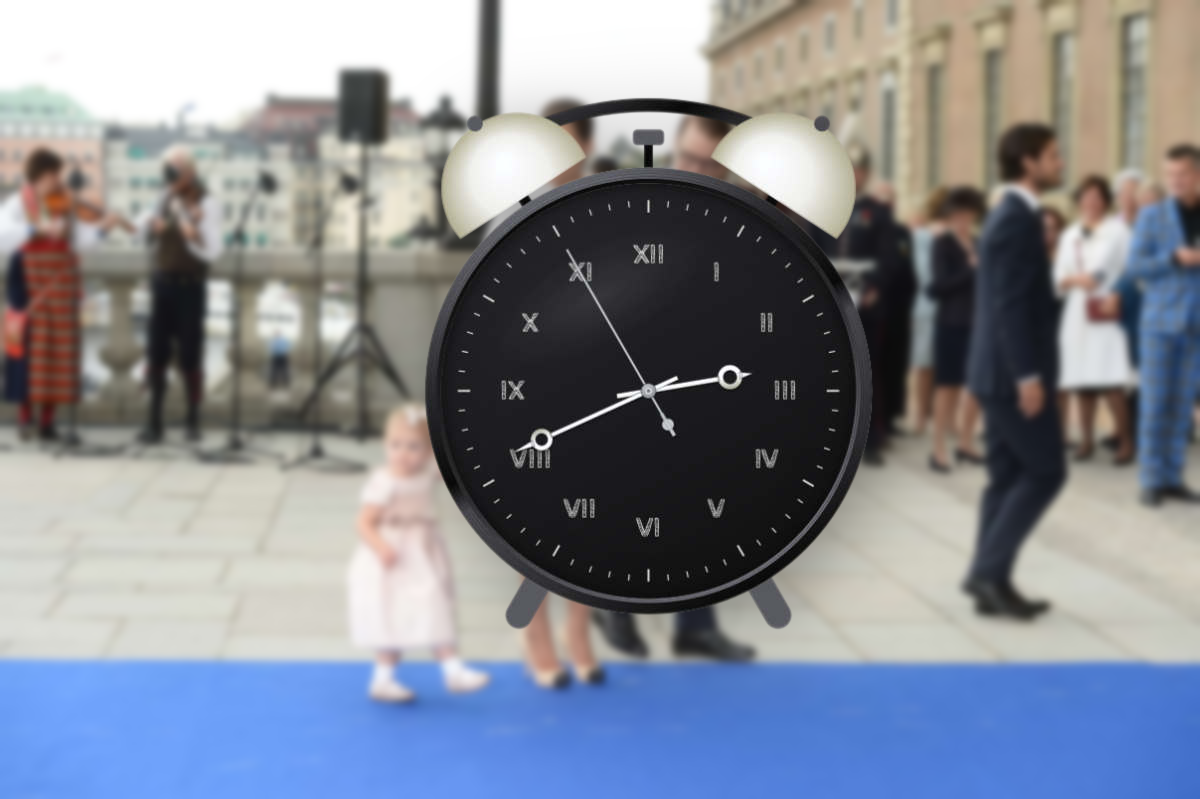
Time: 2h40m55s
